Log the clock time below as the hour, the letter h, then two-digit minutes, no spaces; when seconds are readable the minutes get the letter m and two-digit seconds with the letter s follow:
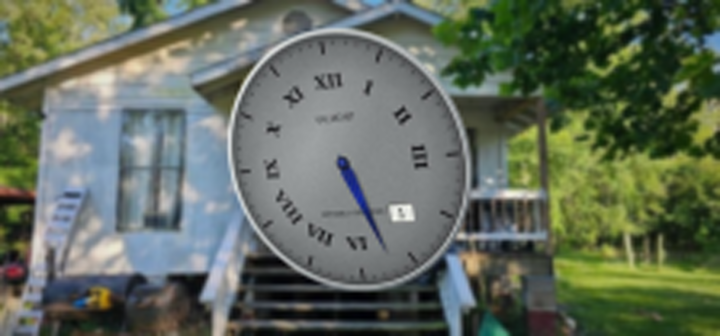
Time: 5h27
